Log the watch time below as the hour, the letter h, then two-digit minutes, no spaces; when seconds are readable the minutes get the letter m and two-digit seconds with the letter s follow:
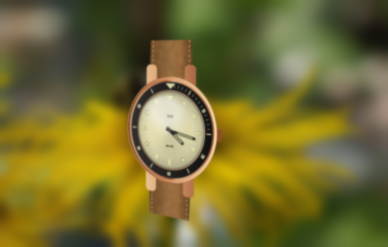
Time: 4h17
